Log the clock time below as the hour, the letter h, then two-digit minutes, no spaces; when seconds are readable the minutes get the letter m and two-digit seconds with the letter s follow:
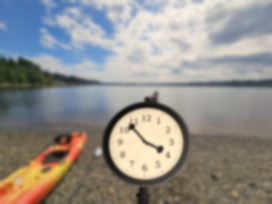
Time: 3h53
